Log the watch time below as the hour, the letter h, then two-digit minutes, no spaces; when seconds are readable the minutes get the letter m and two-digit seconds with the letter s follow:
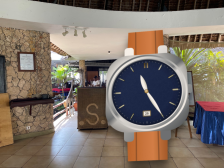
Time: 11h25
